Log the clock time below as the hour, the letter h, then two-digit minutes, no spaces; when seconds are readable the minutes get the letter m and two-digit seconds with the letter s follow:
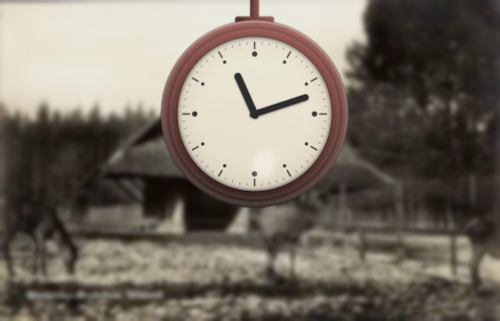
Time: 11h12
